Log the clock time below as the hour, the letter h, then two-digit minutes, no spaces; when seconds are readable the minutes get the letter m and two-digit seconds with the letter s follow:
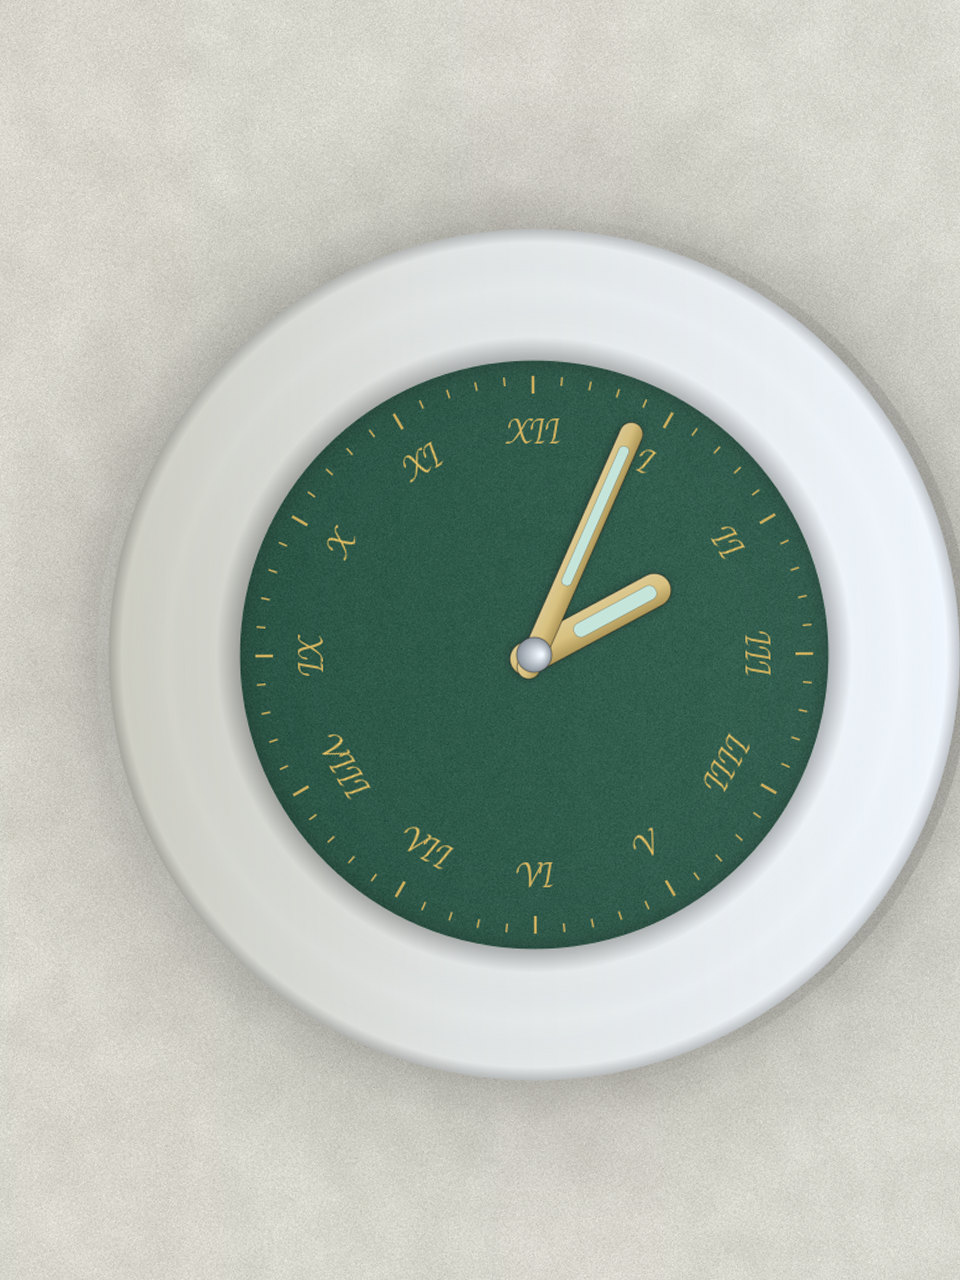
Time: 2h04
